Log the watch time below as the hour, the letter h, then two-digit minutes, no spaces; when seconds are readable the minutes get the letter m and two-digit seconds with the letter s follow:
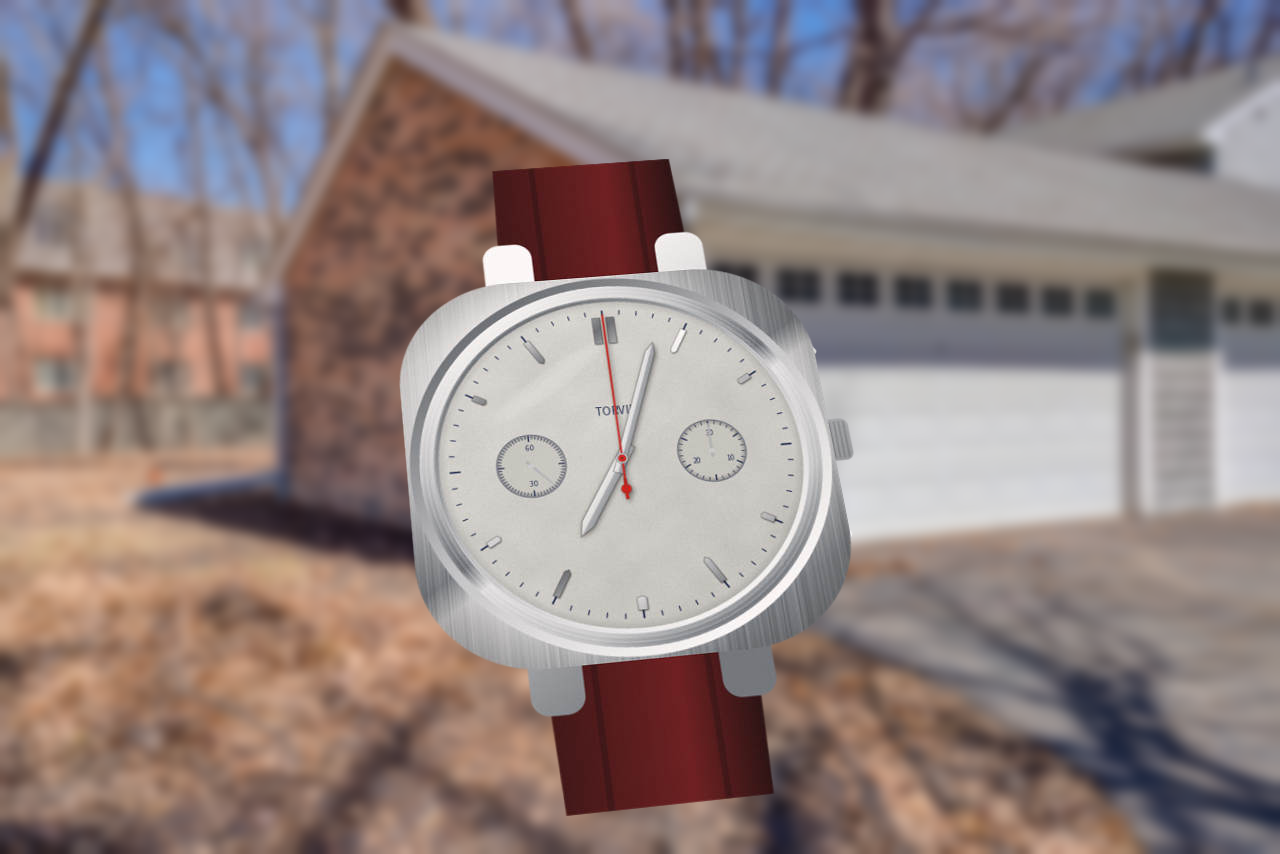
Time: 7h03m23s
